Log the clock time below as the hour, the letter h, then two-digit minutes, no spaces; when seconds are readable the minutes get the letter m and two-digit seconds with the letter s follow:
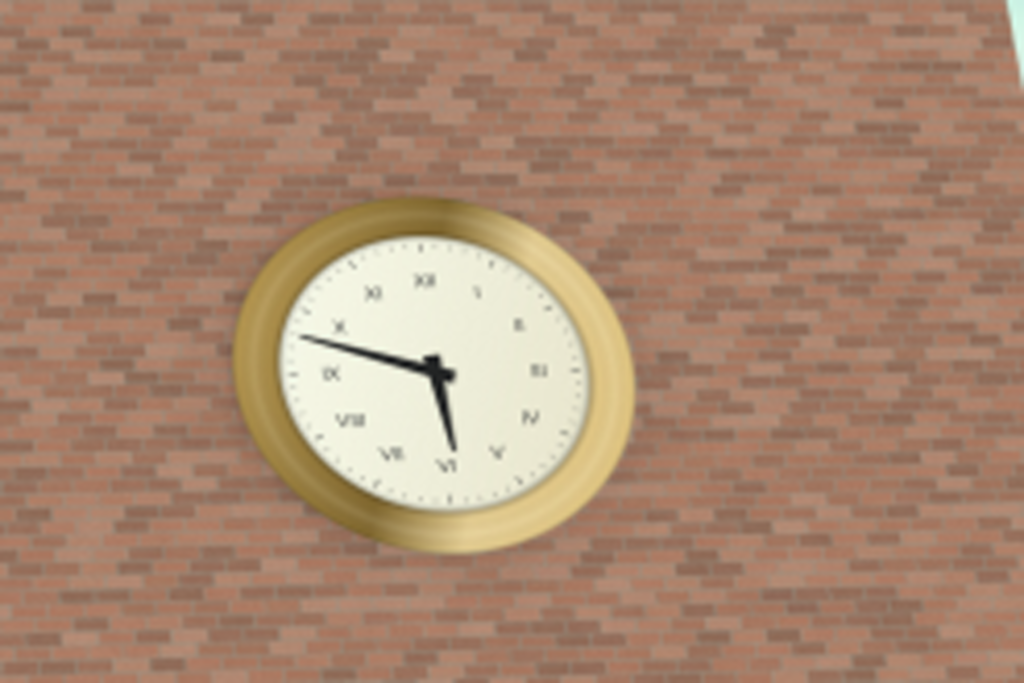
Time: 5h48
